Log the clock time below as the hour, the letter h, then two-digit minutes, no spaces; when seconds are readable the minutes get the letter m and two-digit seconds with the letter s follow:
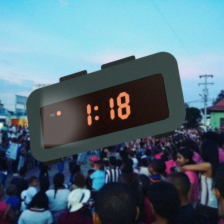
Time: 1h18
